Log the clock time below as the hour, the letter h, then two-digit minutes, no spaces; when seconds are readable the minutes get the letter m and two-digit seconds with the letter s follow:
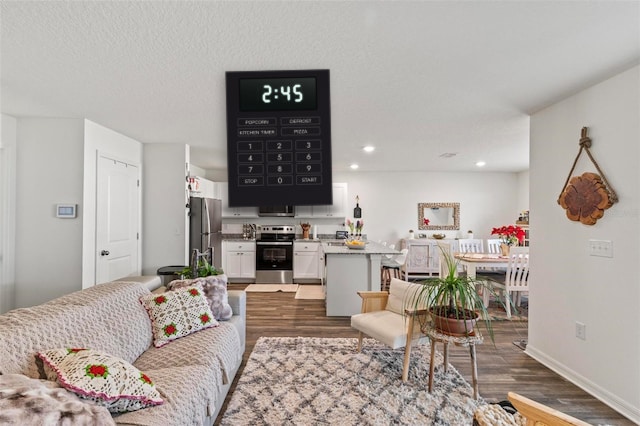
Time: 2h45
